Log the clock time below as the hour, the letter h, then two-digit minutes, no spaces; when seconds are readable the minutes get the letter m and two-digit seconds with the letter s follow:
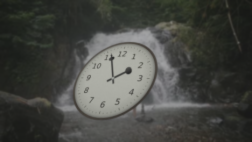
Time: 1h56
